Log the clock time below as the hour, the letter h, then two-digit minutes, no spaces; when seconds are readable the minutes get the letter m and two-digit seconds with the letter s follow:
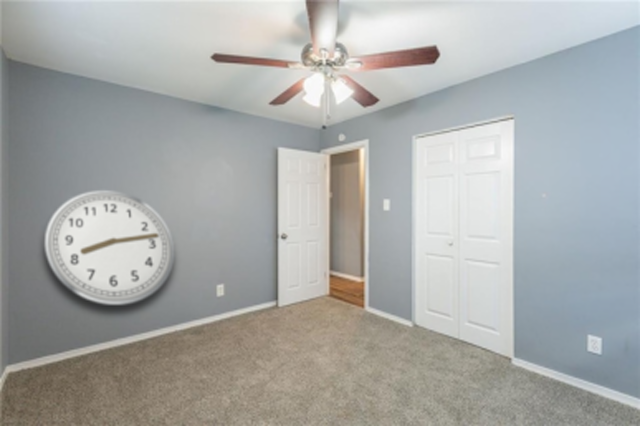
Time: 8h13
